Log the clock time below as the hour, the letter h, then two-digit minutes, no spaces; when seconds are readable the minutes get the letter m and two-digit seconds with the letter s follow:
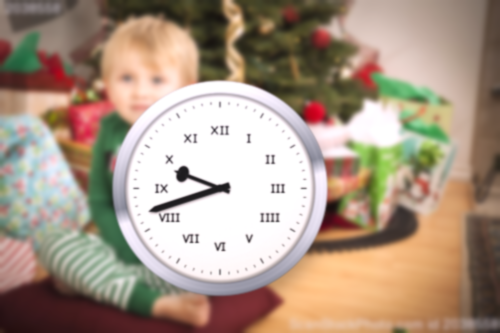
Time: 9h42
